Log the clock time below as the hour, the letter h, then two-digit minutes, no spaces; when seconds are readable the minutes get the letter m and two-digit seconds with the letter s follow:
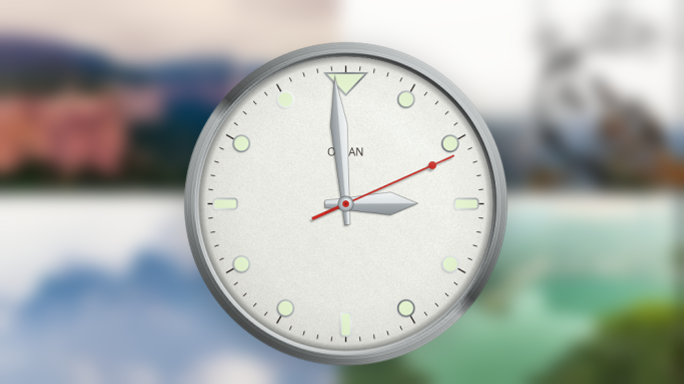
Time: 2h59m11s
